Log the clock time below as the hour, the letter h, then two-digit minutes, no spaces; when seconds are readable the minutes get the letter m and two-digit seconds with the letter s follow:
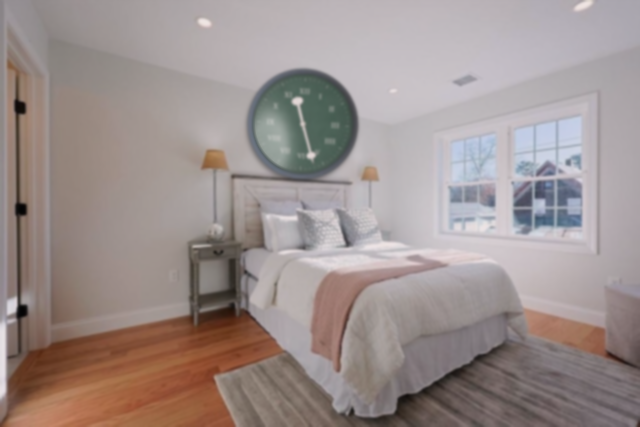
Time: 11h27
